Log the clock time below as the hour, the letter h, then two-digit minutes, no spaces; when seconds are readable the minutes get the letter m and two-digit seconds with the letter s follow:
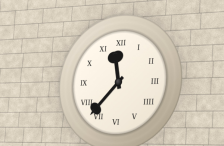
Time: 11h37
